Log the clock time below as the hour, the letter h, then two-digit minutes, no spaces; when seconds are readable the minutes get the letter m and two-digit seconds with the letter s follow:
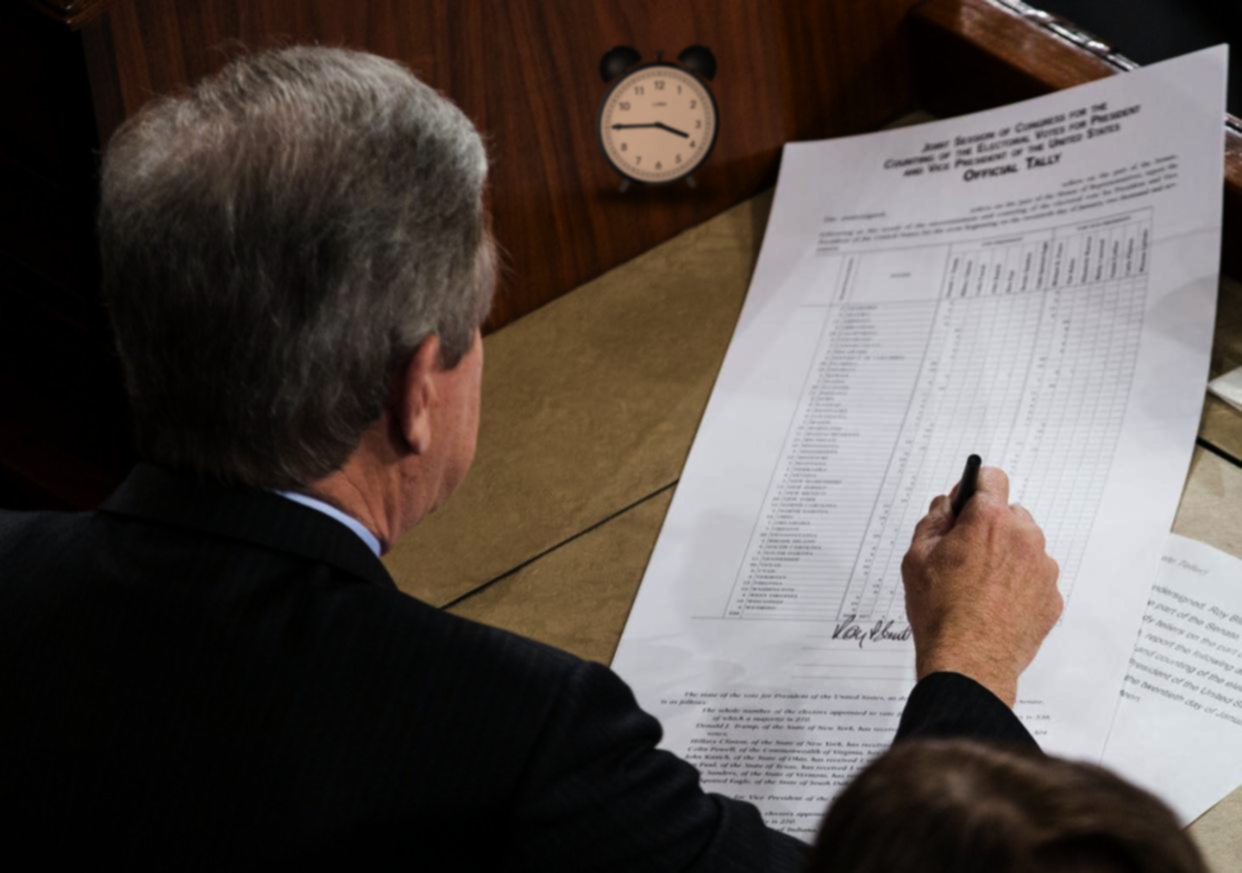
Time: 3h45
